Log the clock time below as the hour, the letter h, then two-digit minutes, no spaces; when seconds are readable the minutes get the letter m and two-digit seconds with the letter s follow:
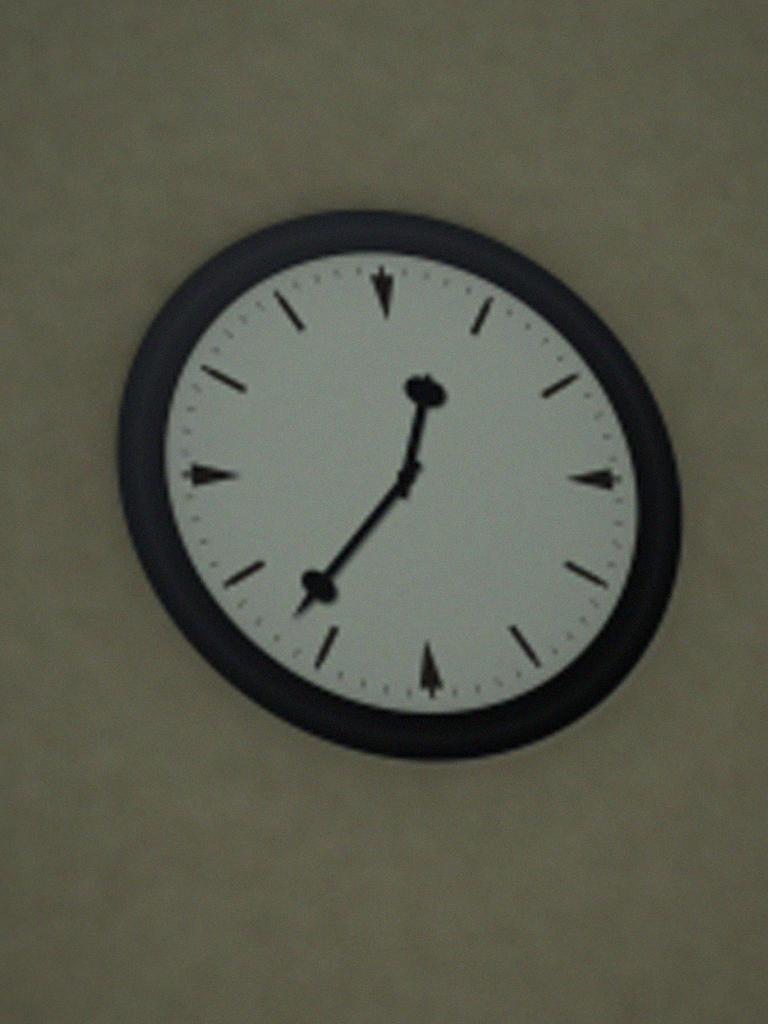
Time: 12h37
